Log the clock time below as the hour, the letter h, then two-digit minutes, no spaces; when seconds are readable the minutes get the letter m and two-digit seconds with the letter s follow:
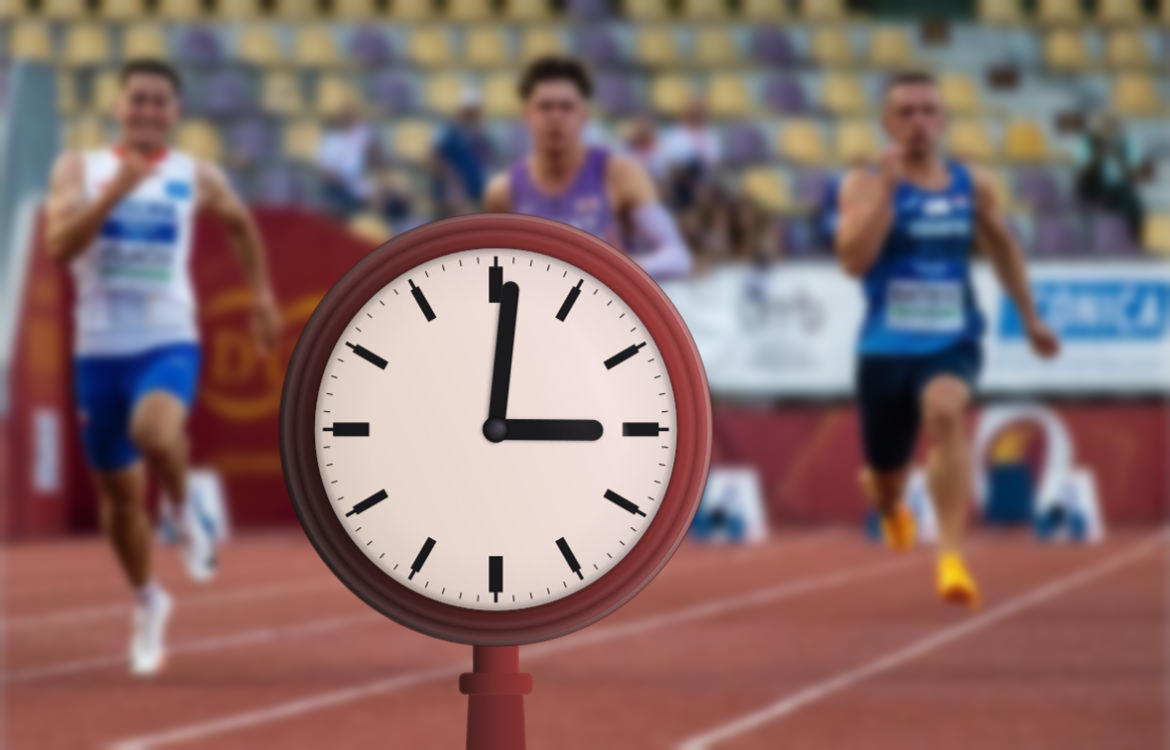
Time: 3h01
